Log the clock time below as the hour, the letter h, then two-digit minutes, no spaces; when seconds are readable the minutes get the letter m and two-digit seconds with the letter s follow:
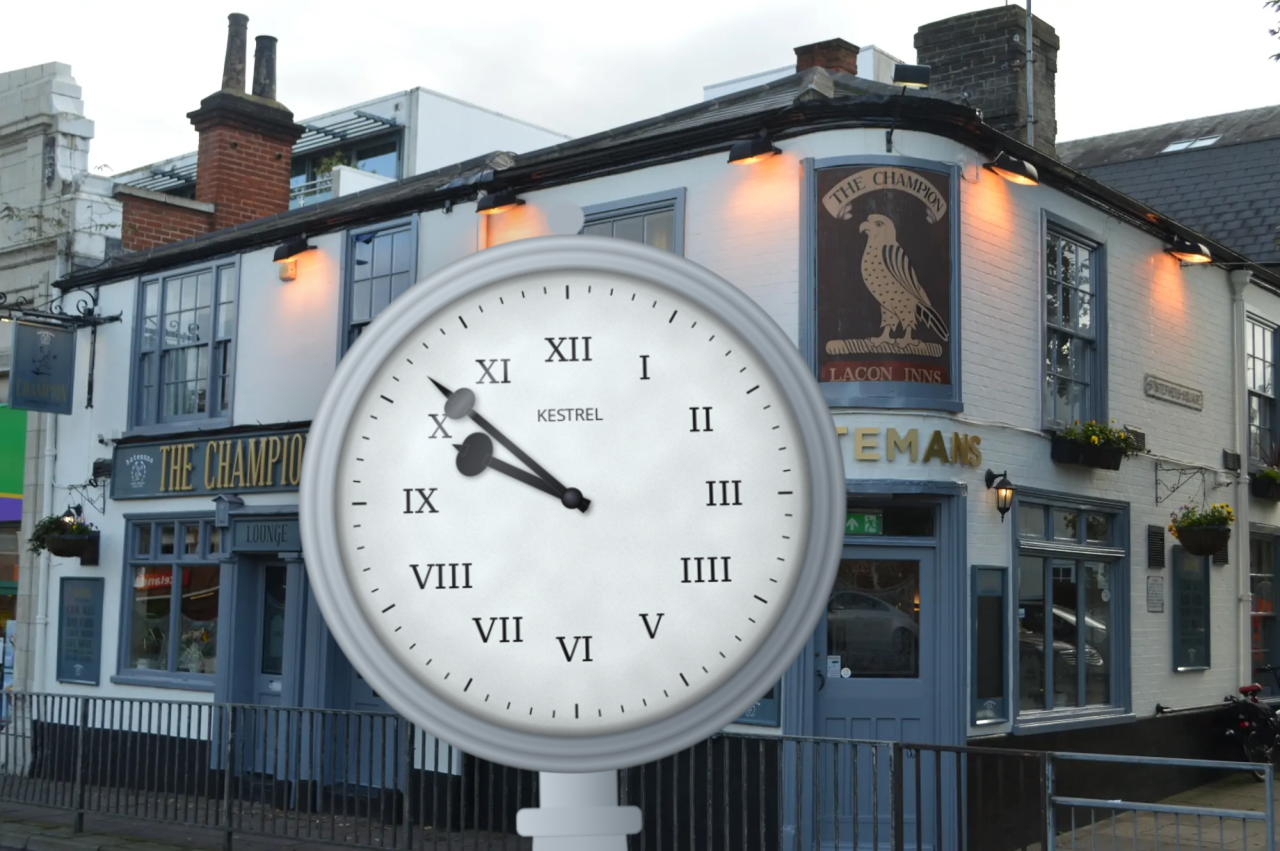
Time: 9h52
